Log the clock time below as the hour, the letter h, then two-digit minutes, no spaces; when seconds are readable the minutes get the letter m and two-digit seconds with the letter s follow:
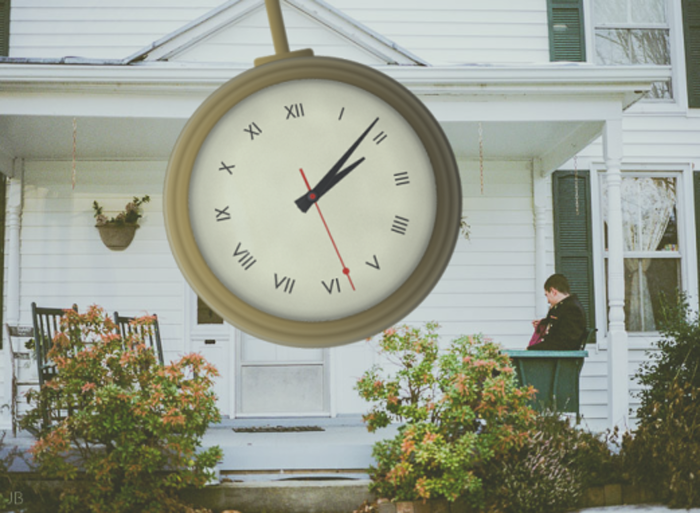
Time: 2h08m28s
